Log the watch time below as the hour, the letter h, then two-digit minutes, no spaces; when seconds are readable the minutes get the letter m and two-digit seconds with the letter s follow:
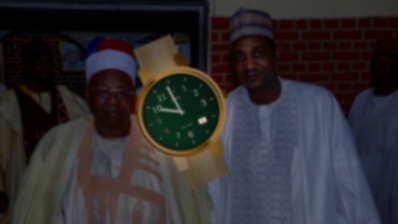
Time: 9h59
